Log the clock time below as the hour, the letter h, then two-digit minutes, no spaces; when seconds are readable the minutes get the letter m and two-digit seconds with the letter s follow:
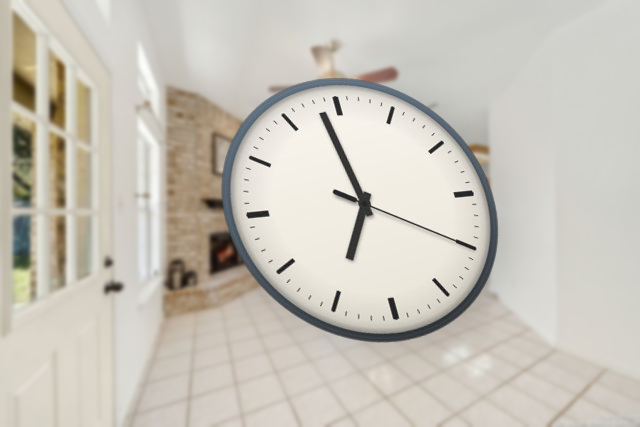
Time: 6h58m20s
